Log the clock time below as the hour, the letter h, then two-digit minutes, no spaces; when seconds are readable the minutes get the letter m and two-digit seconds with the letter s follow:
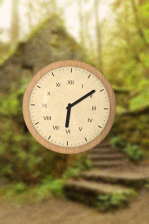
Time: 6h09
